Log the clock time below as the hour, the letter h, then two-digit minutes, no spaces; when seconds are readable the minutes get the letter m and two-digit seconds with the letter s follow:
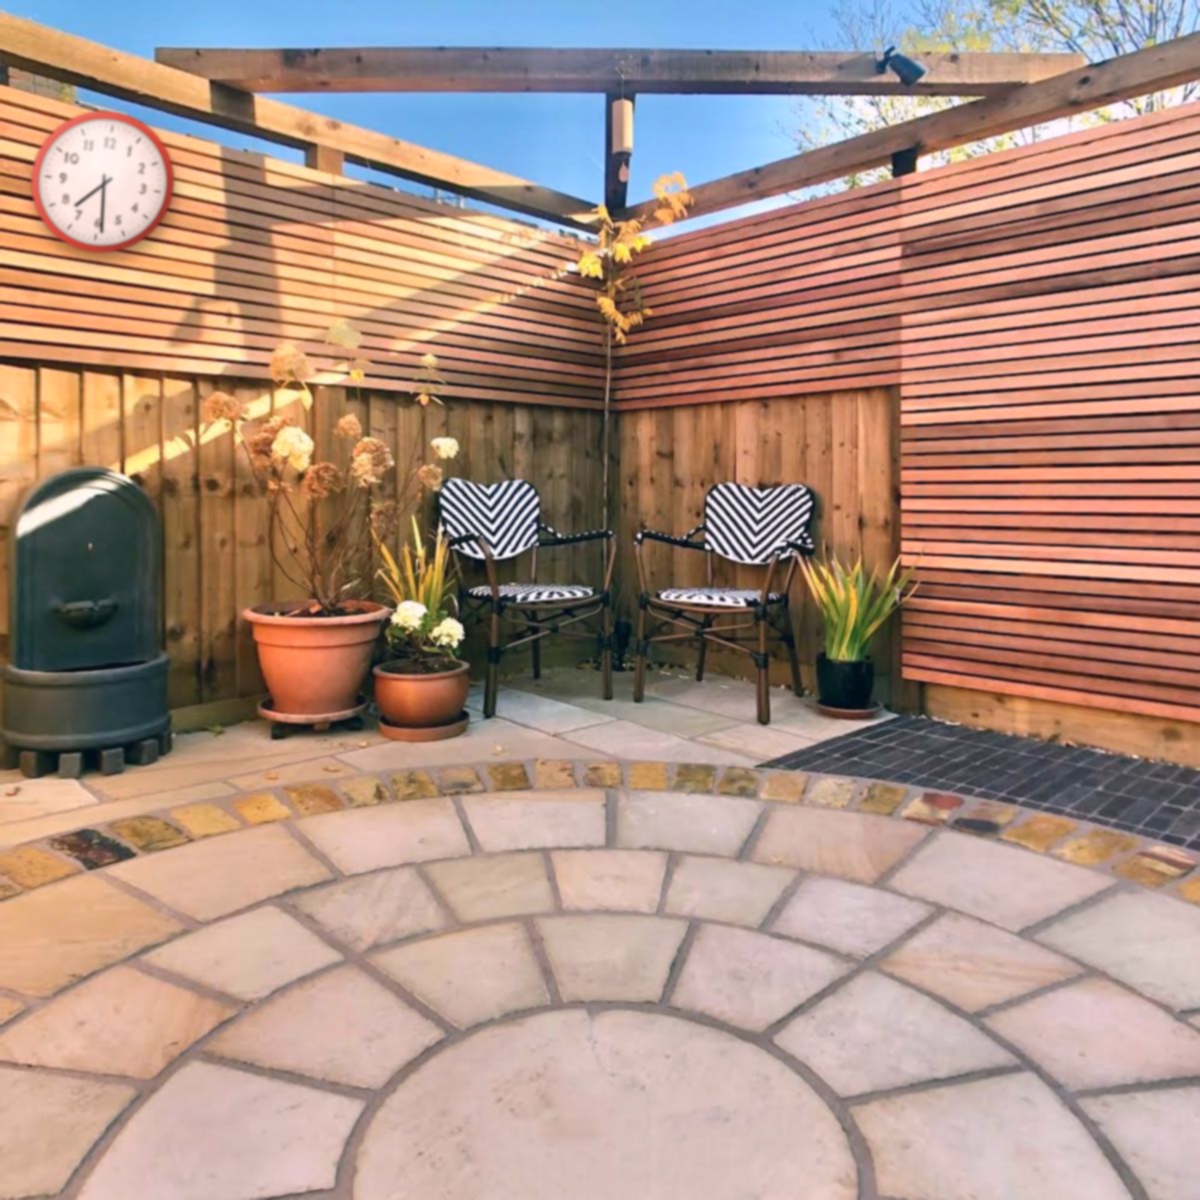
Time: 7h29
